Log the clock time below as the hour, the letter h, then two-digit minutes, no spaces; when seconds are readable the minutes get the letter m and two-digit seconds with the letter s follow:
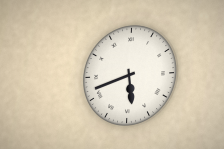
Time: 5h42
